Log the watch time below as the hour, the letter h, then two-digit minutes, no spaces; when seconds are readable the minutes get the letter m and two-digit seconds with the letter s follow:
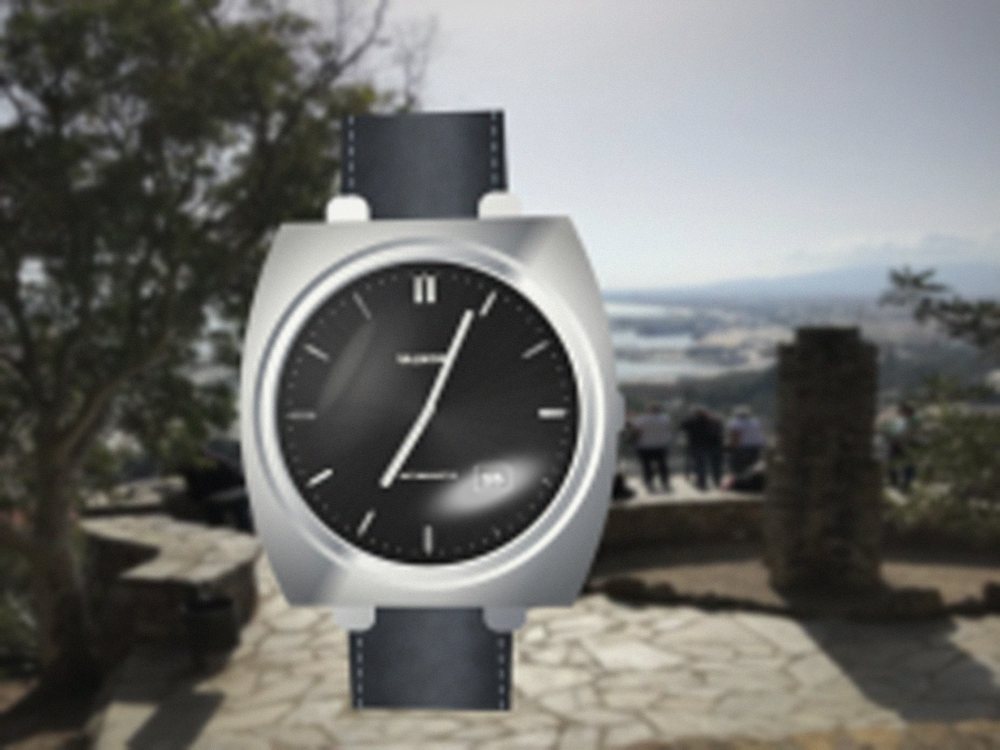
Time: 7h04
